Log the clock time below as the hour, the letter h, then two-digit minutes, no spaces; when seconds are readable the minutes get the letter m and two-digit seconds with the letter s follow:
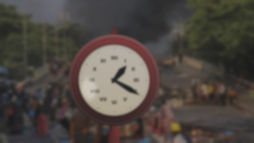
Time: 1h20
